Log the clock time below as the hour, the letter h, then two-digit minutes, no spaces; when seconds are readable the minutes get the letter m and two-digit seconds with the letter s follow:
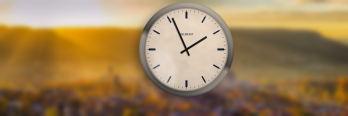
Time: 1h56
